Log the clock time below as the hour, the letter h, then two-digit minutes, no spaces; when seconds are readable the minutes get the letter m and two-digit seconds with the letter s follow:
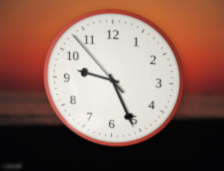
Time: 9h25m53s
